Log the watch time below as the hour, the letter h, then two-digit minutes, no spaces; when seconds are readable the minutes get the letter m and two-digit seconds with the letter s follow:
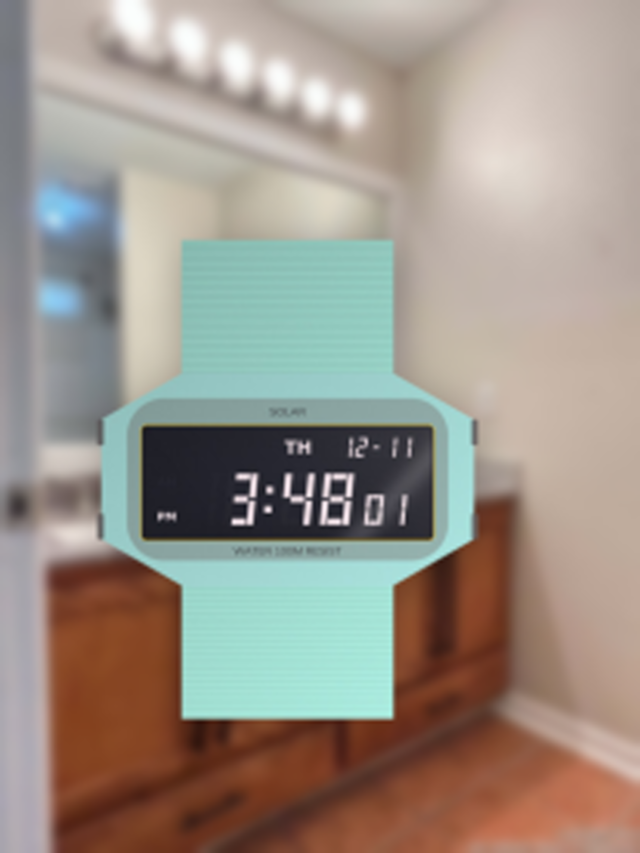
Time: 3h48m01s
